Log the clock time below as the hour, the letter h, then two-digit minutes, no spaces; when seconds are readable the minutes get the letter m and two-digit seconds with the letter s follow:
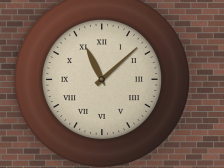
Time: 11h08
